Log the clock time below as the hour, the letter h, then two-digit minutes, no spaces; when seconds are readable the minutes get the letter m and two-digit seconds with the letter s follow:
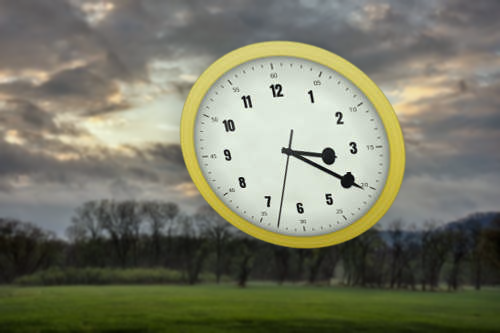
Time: 3h20m33s
